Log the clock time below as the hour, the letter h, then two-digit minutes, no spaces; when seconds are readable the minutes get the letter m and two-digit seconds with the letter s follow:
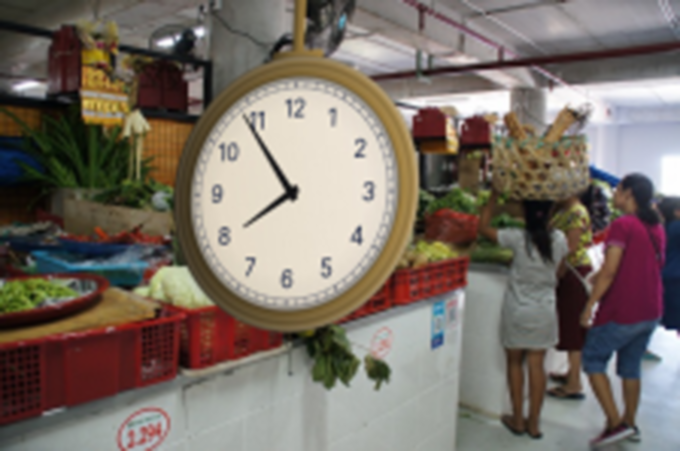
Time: 7h54
